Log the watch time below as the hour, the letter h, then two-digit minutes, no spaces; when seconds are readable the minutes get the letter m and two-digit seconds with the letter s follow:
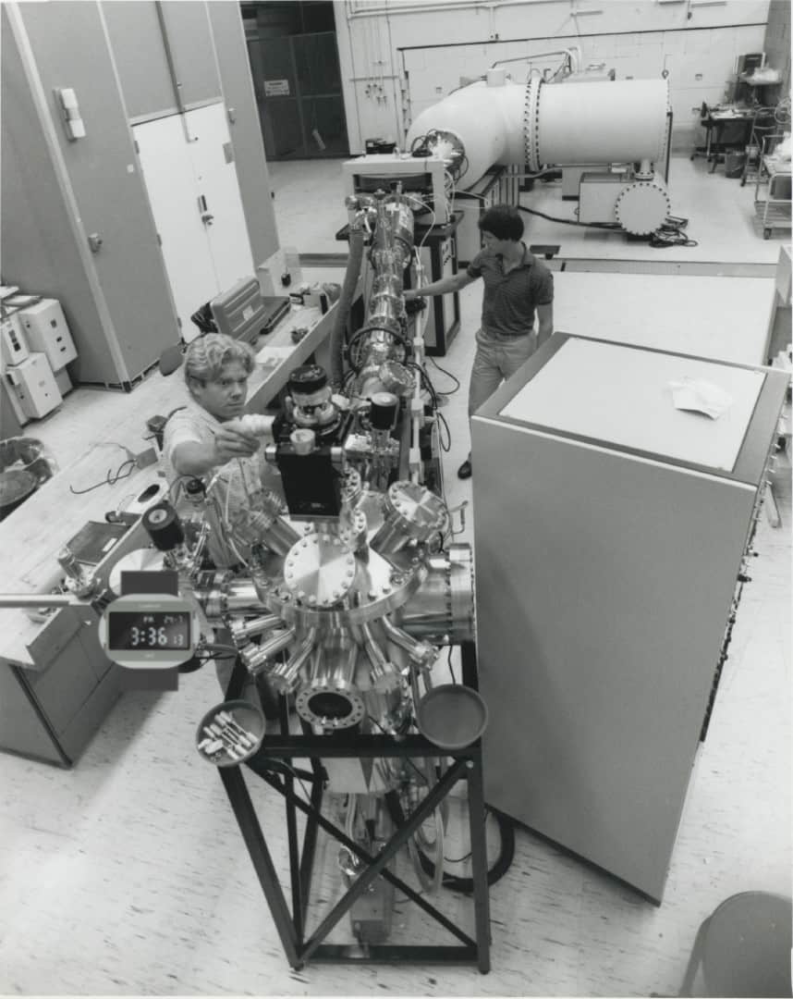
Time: 3h36m13s
